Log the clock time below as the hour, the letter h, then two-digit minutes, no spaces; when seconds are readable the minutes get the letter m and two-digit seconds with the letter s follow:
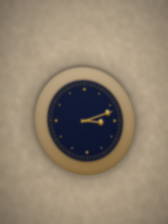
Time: 3h12
